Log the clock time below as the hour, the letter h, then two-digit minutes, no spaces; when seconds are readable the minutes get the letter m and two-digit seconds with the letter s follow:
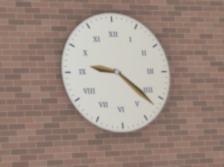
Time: 9h22
